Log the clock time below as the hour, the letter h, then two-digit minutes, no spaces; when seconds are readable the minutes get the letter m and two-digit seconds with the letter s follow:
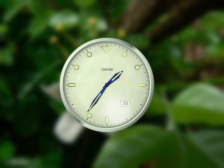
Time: 1h36
